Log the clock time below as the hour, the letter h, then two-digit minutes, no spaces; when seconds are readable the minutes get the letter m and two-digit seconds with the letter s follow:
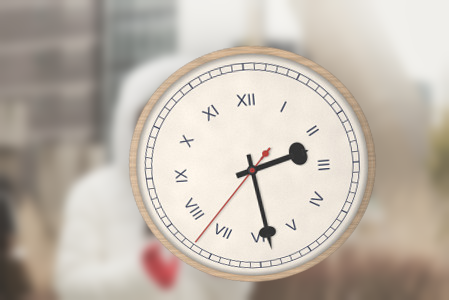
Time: 2h28m37s
